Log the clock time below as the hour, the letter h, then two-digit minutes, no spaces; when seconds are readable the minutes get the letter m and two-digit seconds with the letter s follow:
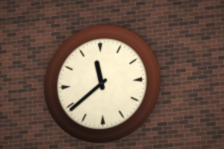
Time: 11h39
